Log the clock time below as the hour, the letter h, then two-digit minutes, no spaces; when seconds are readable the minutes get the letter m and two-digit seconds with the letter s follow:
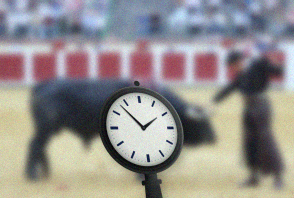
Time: 1h53
